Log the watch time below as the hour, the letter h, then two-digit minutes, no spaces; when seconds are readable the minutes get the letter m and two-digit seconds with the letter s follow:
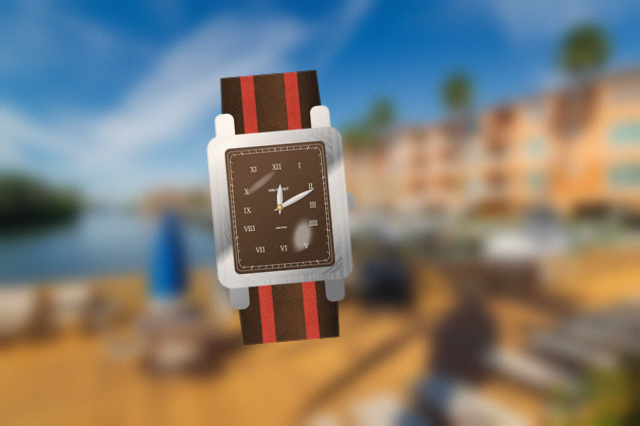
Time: 12h11
